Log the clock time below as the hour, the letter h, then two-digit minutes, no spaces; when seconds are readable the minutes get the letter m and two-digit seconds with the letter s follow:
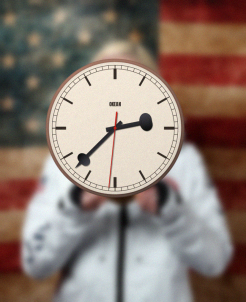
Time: 2h37m31s
